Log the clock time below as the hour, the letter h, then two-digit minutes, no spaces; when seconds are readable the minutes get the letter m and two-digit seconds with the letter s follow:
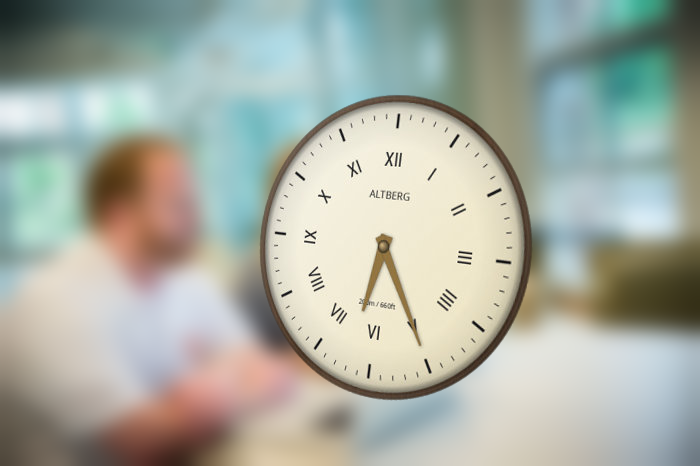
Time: 6h25
